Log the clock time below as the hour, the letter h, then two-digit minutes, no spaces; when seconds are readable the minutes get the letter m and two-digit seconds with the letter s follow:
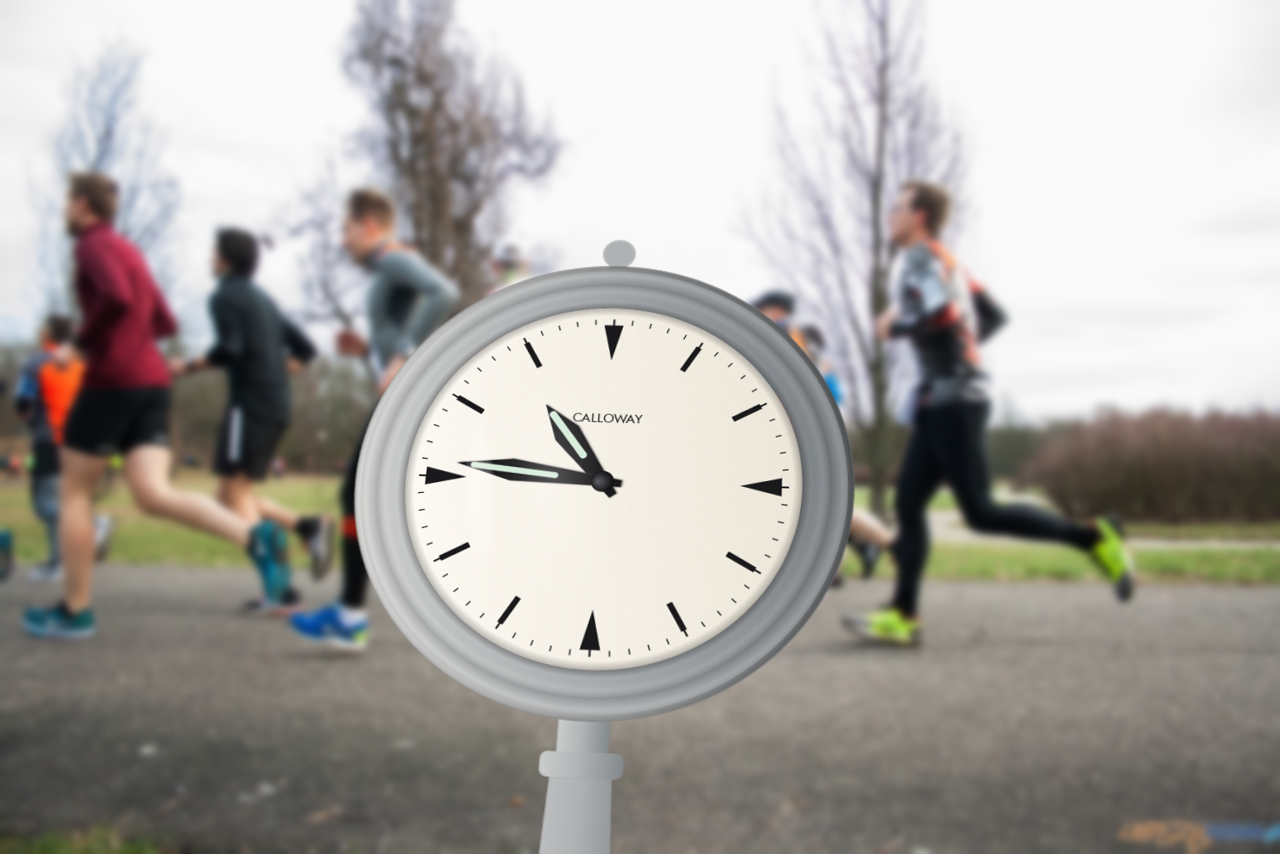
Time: 10h46
